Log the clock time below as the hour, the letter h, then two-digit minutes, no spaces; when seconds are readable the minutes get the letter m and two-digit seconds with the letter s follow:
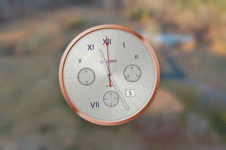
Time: 11h26
